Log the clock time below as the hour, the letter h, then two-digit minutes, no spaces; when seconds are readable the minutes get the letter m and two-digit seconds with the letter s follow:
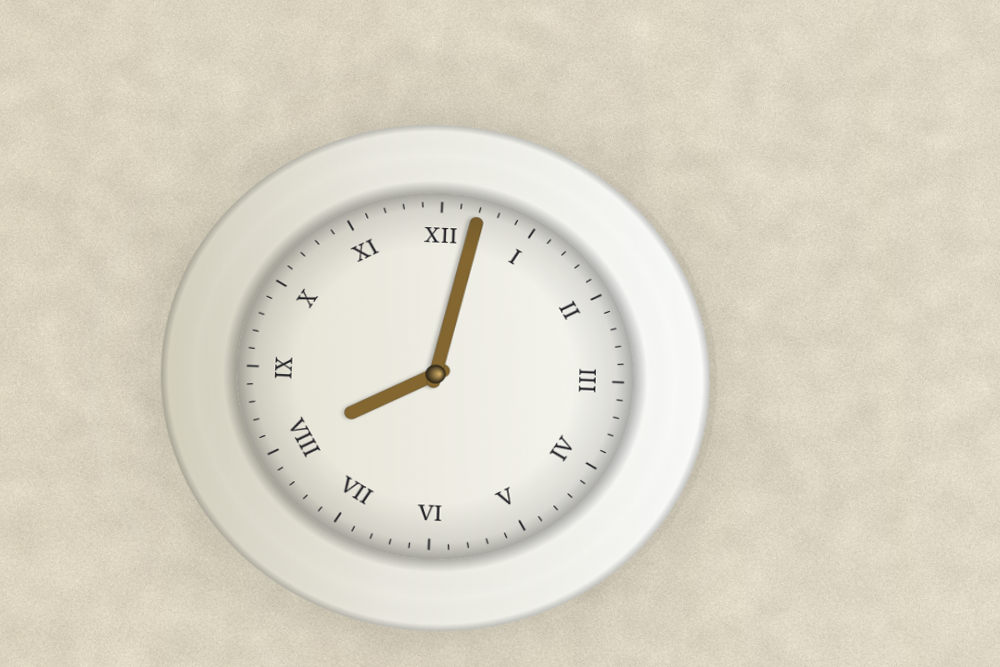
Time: 8h02
